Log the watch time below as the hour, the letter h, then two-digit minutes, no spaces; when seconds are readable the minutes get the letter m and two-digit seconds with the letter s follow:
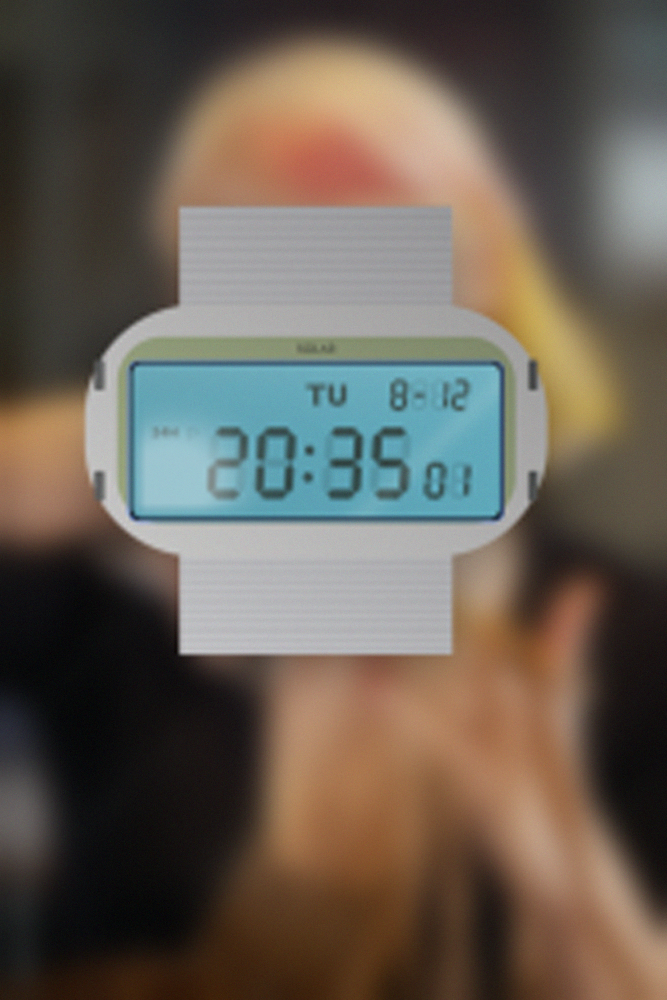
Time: 20h35m01s
